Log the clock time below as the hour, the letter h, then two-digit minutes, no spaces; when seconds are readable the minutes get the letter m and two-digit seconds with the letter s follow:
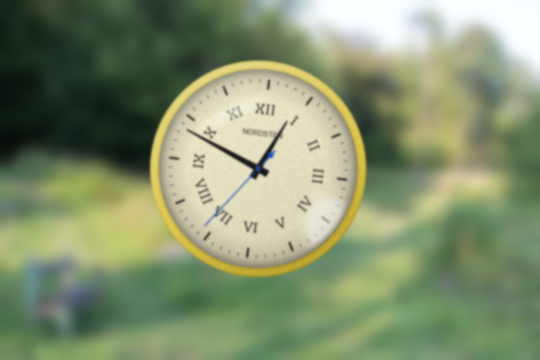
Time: 12h48m36s
